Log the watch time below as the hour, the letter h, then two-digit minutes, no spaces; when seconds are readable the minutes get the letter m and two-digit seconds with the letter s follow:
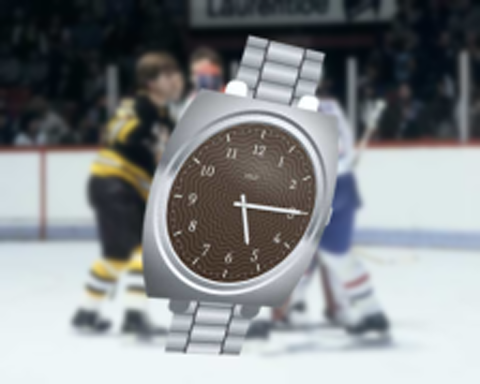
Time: 5h15
